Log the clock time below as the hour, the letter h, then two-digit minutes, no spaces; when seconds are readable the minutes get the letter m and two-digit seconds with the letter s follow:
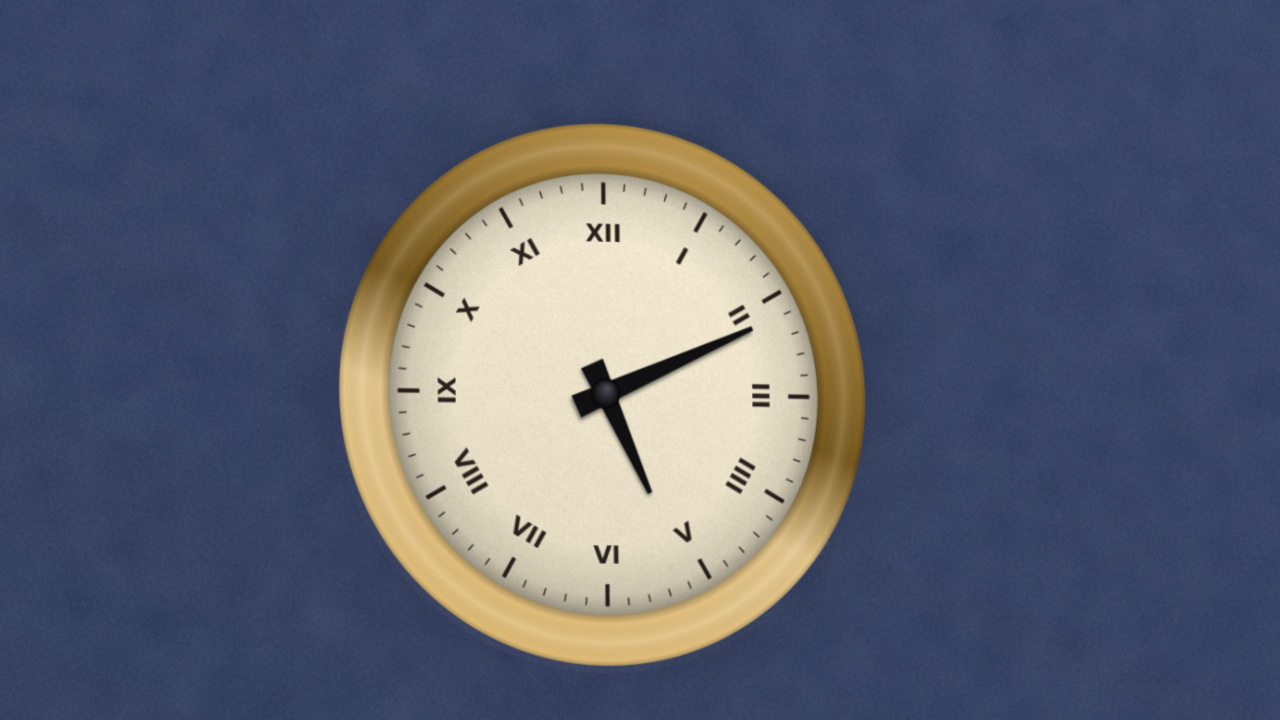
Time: 5h11
